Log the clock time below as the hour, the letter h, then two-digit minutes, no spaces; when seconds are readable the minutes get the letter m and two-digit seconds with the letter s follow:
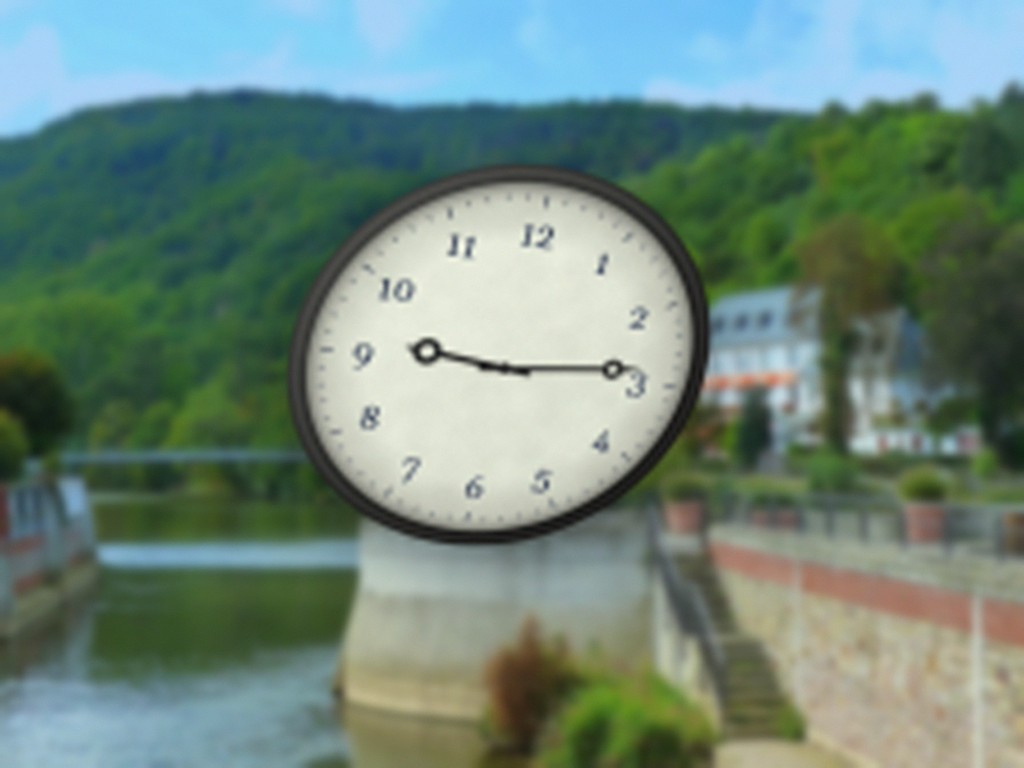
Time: 9h14
